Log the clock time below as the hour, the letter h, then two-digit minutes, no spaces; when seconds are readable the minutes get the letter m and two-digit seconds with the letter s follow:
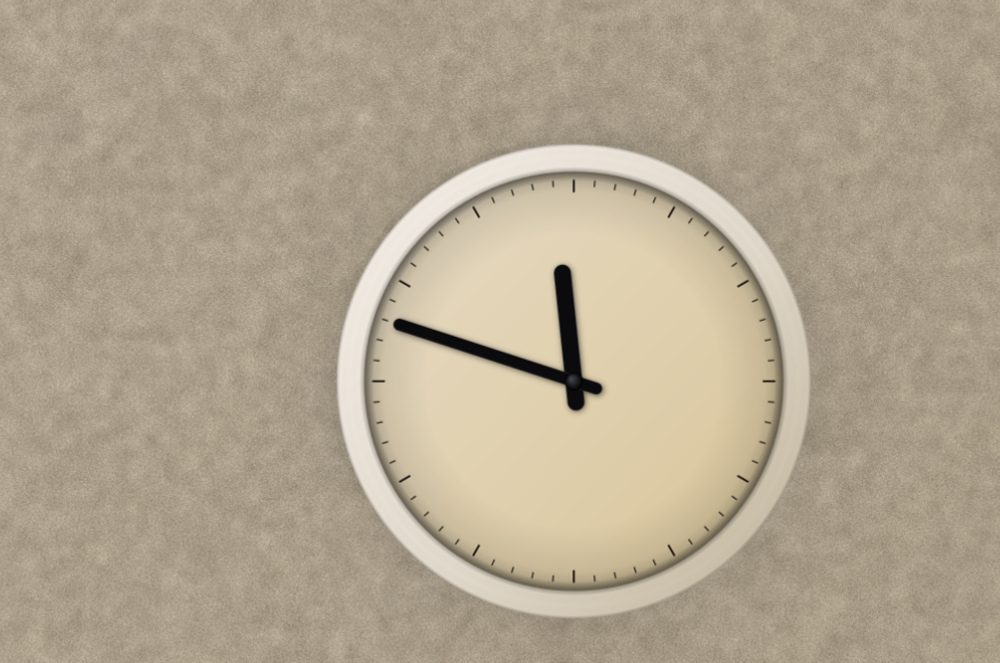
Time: 11h48
